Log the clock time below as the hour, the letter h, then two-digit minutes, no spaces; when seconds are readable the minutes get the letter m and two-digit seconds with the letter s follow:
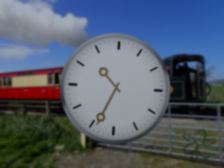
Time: 10h34
